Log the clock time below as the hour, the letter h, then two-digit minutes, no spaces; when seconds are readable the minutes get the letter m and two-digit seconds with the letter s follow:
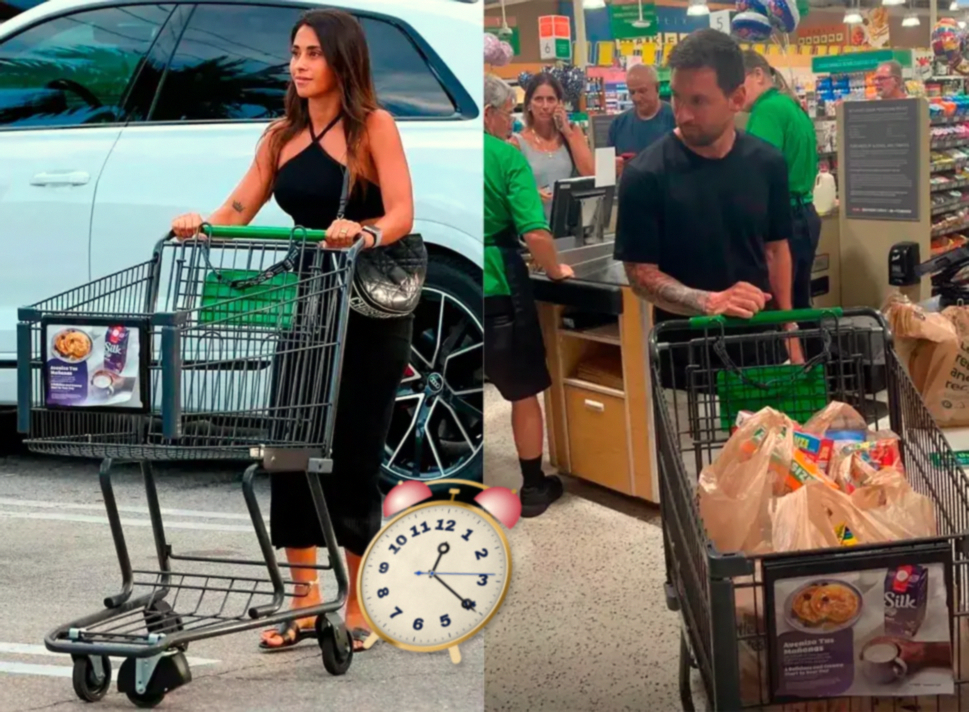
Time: 12h20m14s
